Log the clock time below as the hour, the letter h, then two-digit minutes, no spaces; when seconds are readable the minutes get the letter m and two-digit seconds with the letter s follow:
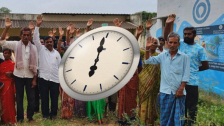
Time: 5h59
